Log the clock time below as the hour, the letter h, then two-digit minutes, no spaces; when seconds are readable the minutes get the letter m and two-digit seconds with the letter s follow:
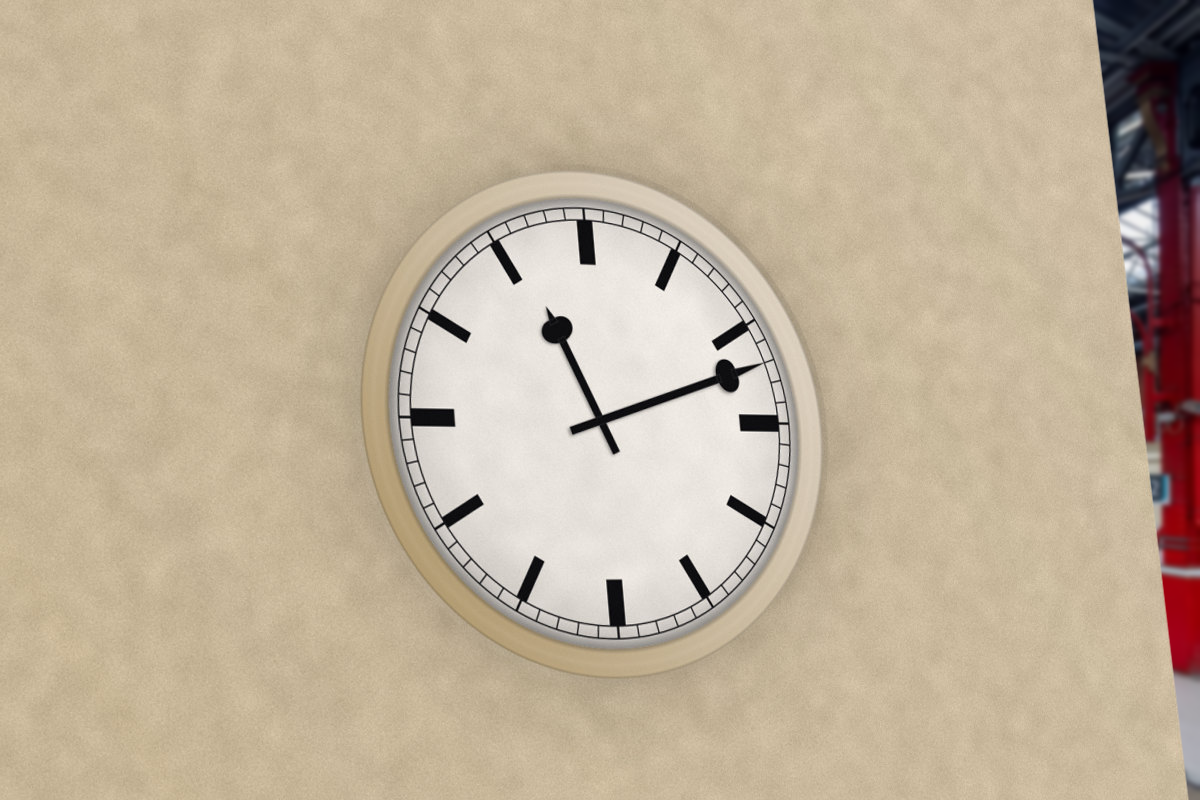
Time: 11h12
